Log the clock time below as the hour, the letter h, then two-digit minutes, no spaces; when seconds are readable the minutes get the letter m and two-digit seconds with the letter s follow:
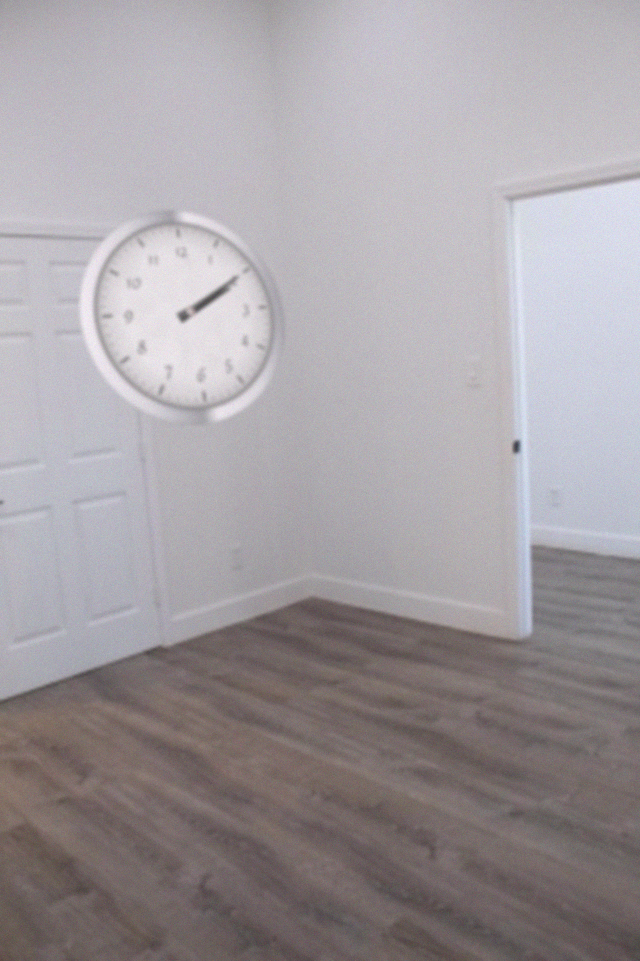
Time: 2h10
